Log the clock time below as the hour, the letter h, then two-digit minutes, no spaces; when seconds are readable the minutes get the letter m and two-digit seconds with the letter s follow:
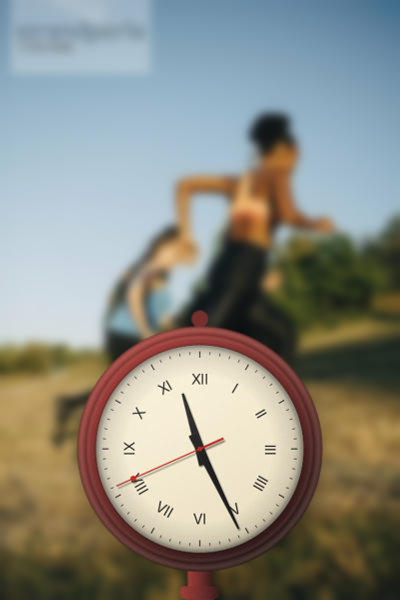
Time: 11h25m41s
